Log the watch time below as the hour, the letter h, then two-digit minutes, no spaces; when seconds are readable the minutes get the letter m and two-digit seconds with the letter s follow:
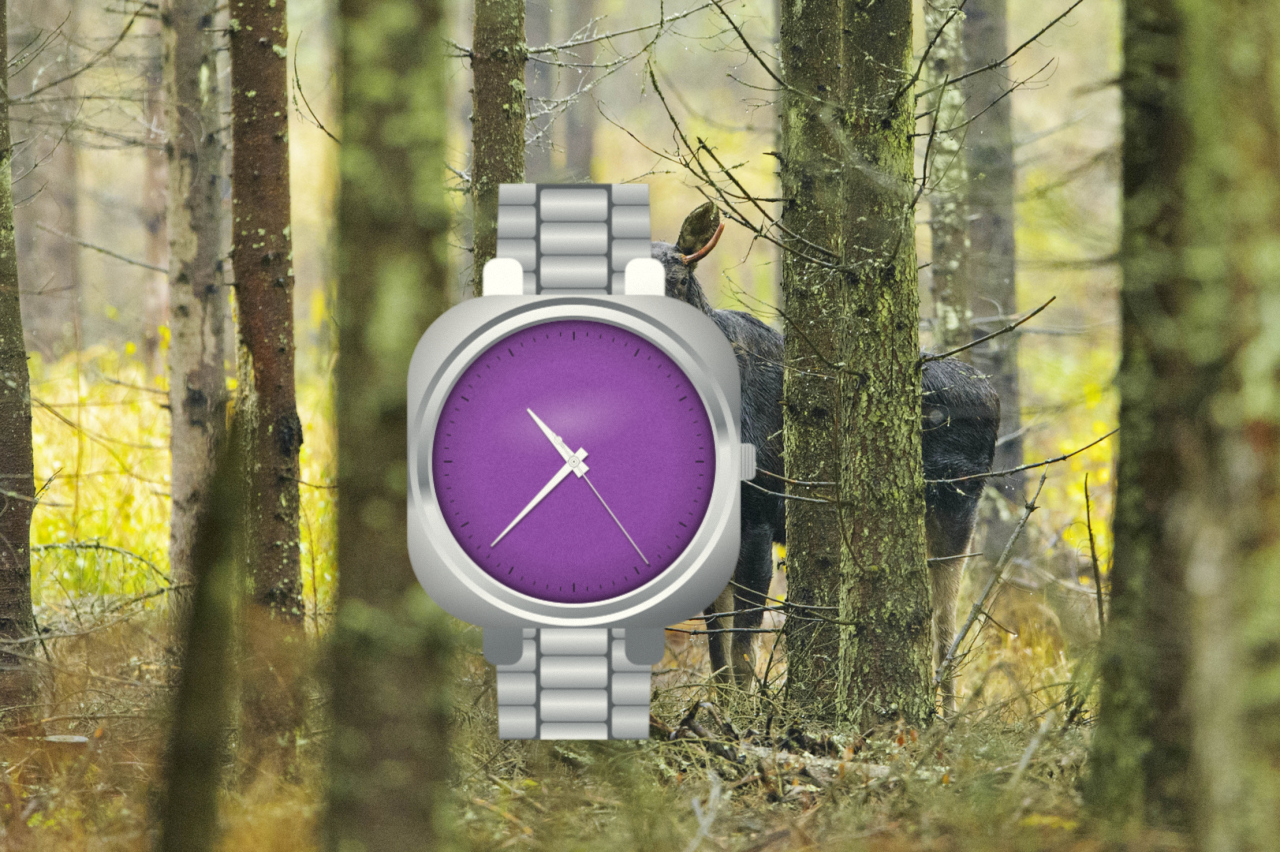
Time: 10h37m24s
